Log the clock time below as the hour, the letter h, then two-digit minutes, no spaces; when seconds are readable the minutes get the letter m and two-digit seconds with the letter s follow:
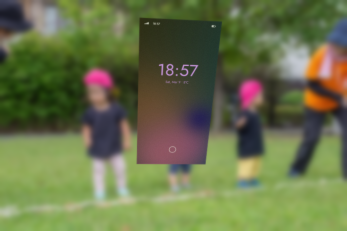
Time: 18h57
